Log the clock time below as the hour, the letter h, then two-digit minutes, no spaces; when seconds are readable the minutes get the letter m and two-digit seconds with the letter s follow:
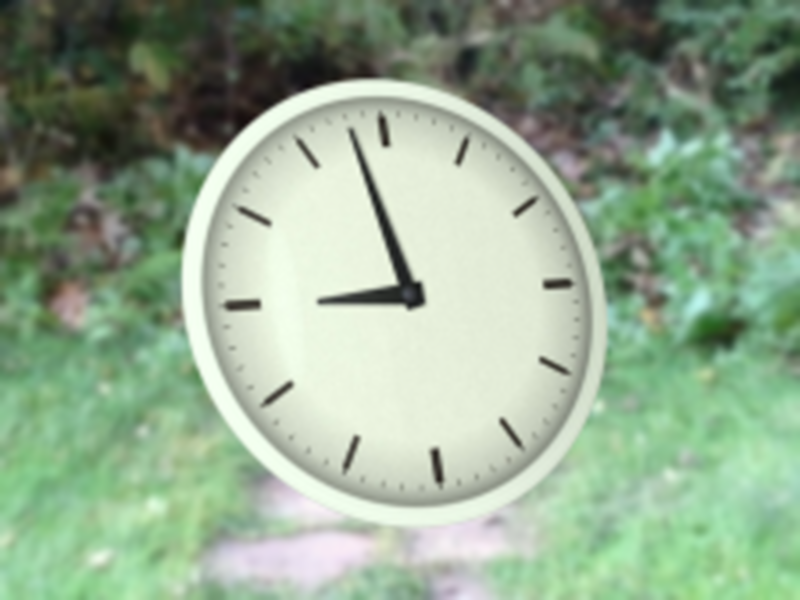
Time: 8h58
